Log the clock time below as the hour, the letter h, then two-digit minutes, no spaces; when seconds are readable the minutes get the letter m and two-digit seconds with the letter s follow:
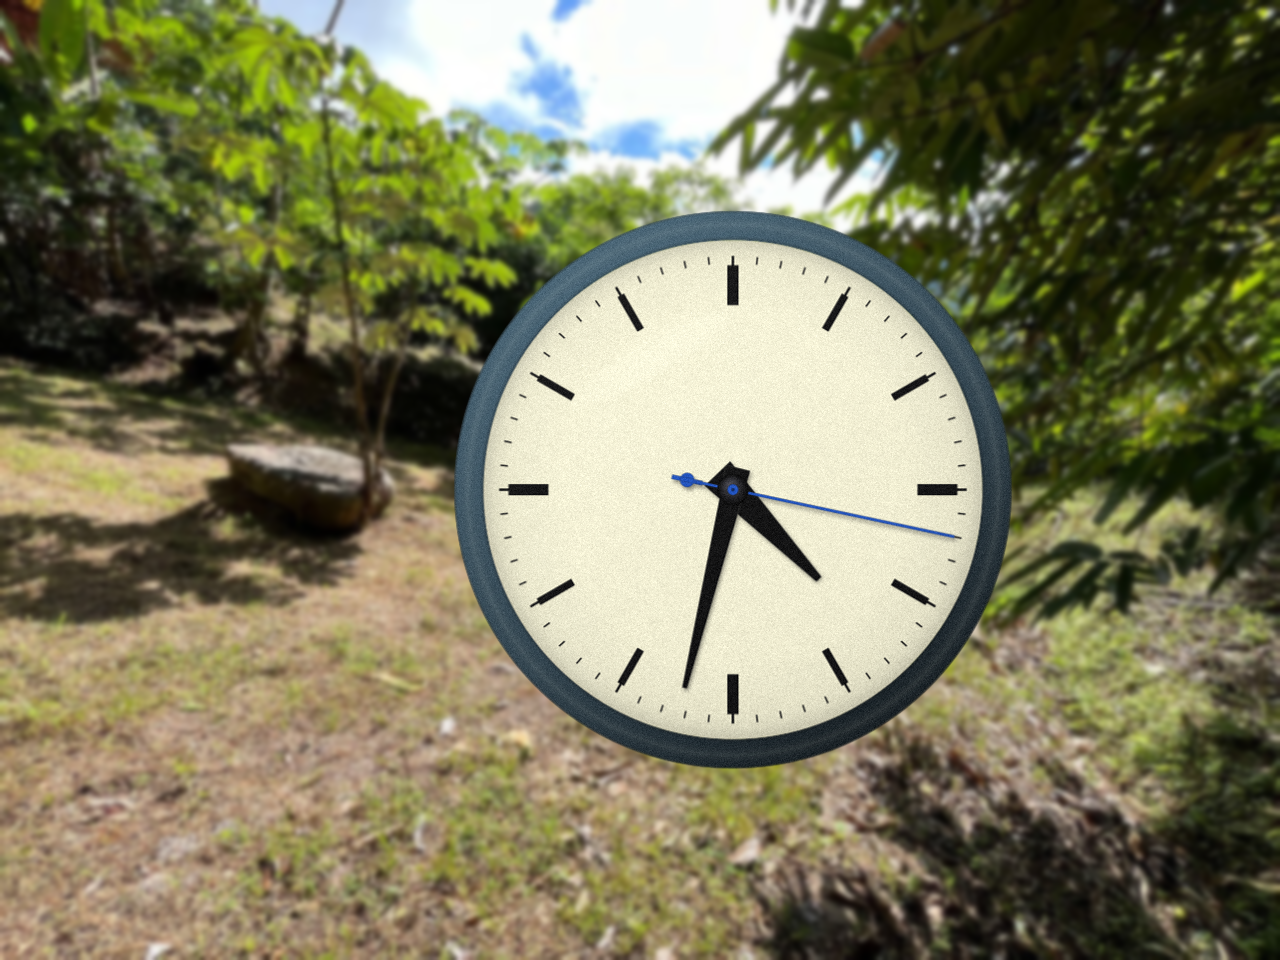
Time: 4h32m17s
